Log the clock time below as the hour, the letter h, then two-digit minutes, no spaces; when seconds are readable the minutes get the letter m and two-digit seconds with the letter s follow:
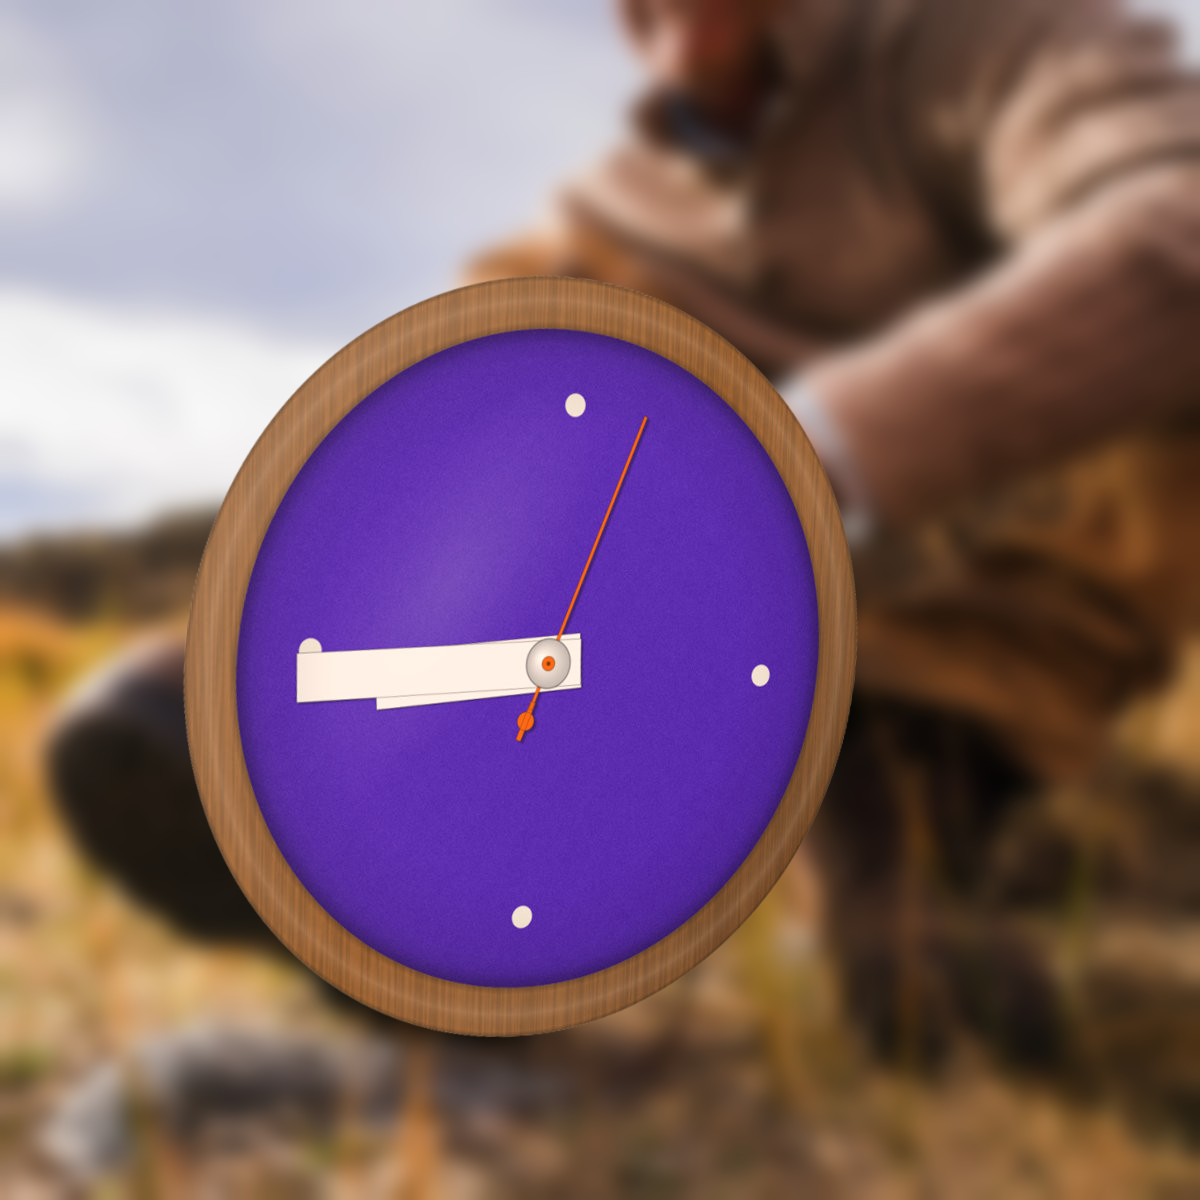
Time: 8h44m03s
